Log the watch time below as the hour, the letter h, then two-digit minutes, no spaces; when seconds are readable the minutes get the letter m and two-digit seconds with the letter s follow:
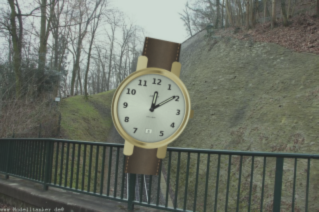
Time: 12h09
